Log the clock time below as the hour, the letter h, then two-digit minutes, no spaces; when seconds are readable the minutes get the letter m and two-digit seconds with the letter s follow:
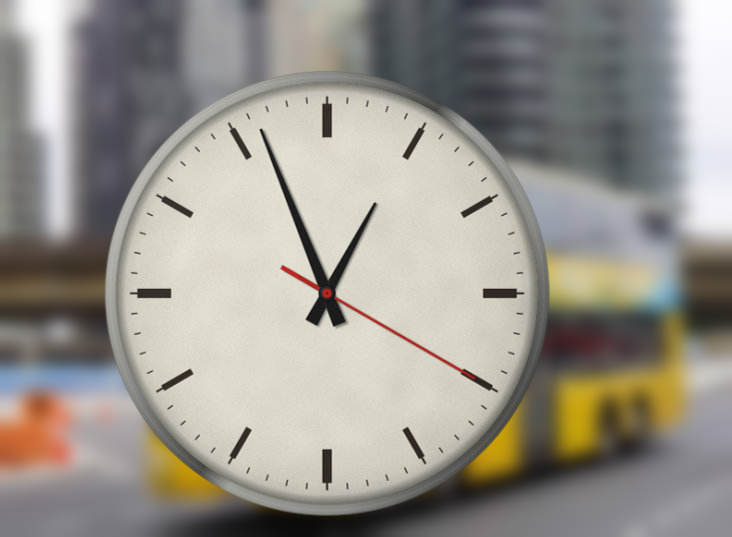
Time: 12h56m20s
